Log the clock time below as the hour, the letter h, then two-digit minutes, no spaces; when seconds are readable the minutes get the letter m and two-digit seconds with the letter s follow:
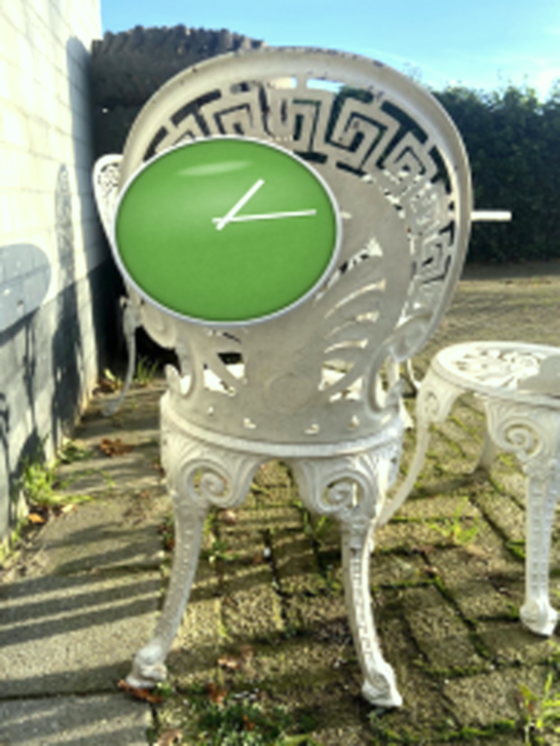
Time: 1h14
